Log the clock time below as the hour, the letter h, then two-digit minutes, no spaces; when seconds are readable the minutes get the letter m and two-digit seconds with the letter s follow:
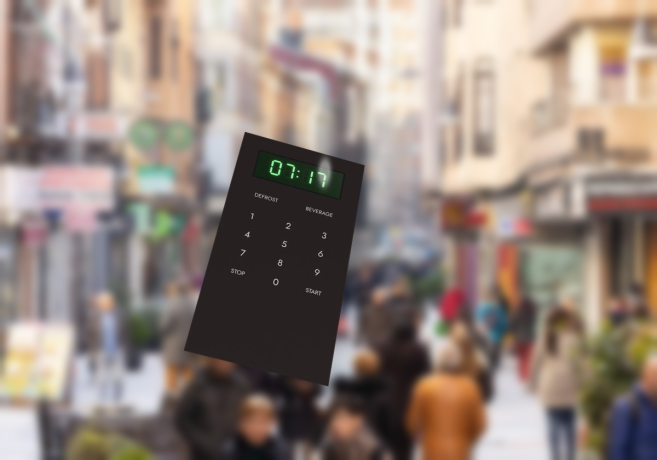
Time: 7h17
